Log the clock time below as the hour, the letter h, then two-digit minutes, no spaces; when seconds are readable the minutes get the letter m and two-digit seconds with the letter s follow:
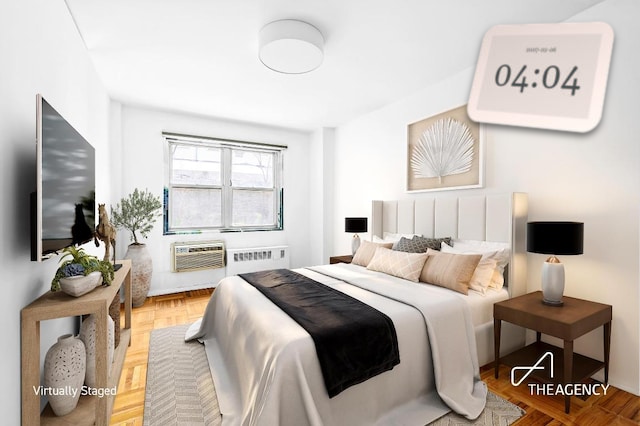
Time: 4h04
